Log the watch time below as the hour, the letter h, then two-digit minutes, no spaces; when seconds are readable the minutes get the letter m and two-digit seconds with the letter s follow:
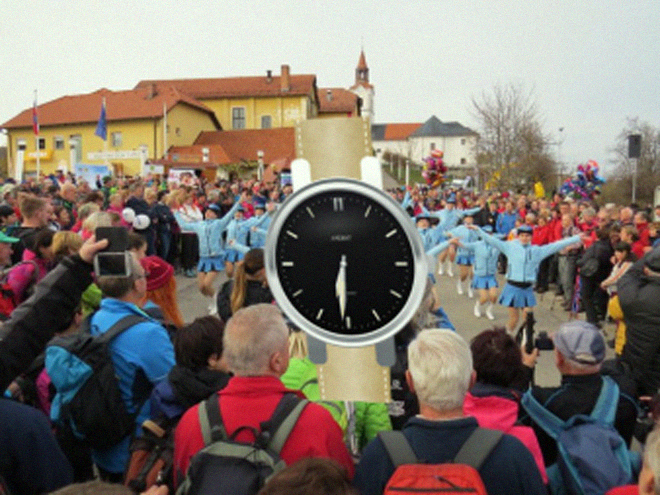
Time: 6h31
